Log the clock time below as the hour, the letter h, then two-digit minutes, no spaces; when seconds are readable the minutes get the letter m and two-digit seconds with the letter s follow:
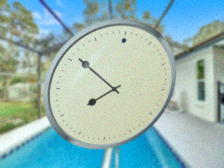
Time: 7h51
